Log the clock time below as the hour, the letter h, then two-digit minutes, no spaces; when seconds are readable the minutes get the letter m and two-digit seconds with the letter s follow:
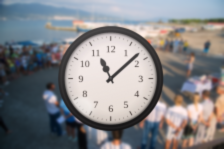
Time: 11h08
